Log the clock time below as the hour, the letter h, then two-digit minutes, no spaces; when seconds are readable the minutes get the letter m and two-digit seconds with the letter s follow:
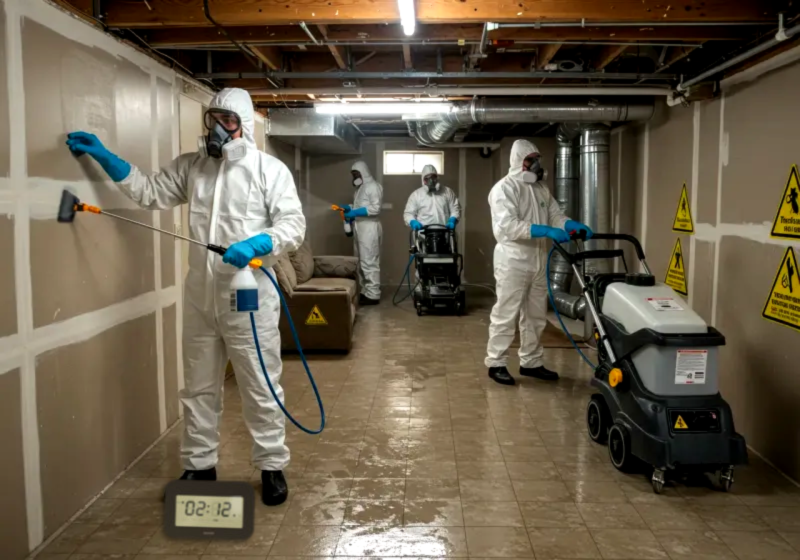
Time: 2h12
